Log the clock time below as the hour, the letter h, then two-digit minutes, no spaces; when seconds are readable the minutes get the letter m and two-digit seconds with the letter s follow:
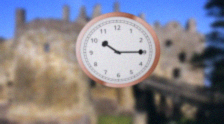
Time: 10h15
